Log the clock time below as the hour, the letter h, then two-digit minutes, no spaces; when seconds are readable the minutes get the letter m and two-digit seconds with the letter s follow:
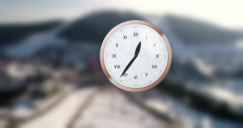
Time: 12h36
